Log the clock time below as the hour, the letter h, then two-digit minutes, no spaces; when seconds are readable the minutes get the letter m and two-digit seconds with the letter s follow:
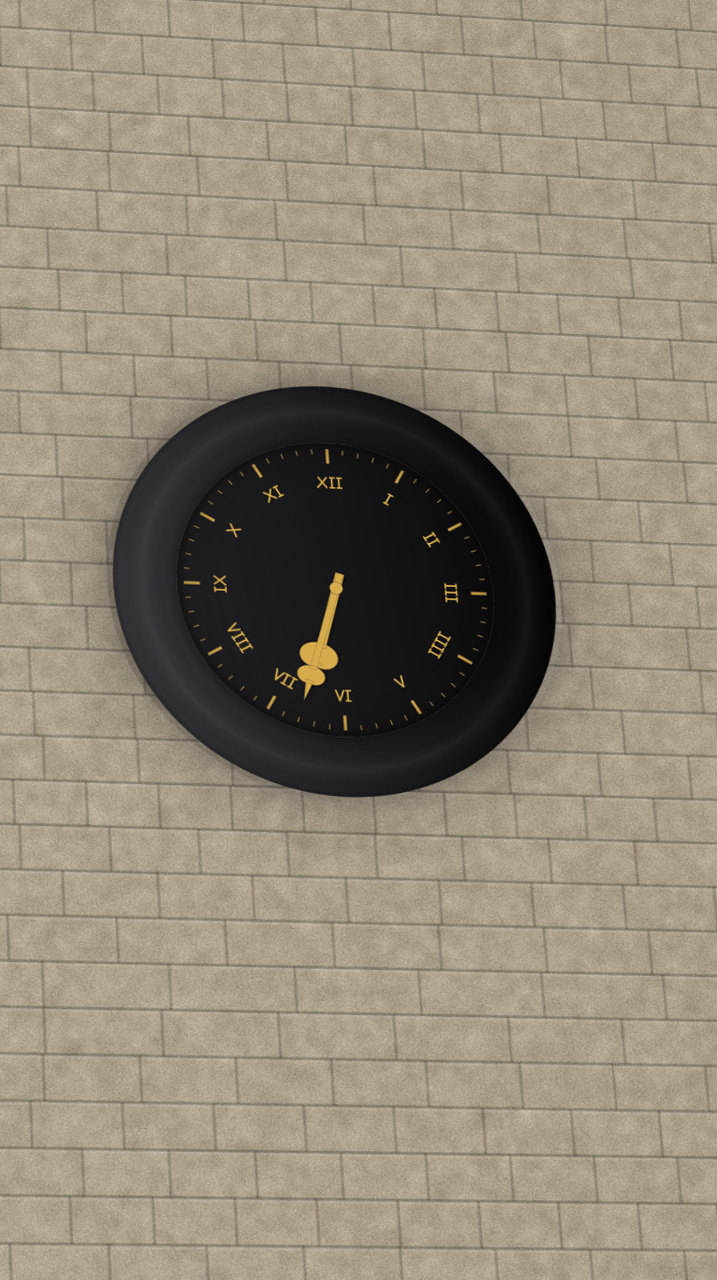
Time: 6h33
